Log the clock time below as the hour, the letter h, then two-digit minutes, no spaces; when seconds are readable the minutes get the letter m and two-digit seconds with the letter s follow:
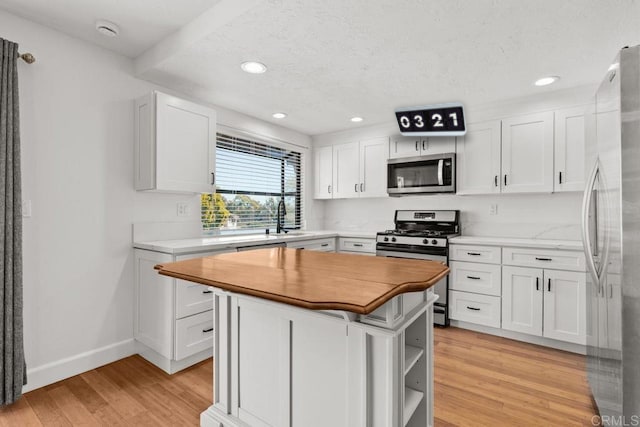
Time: 3h21
